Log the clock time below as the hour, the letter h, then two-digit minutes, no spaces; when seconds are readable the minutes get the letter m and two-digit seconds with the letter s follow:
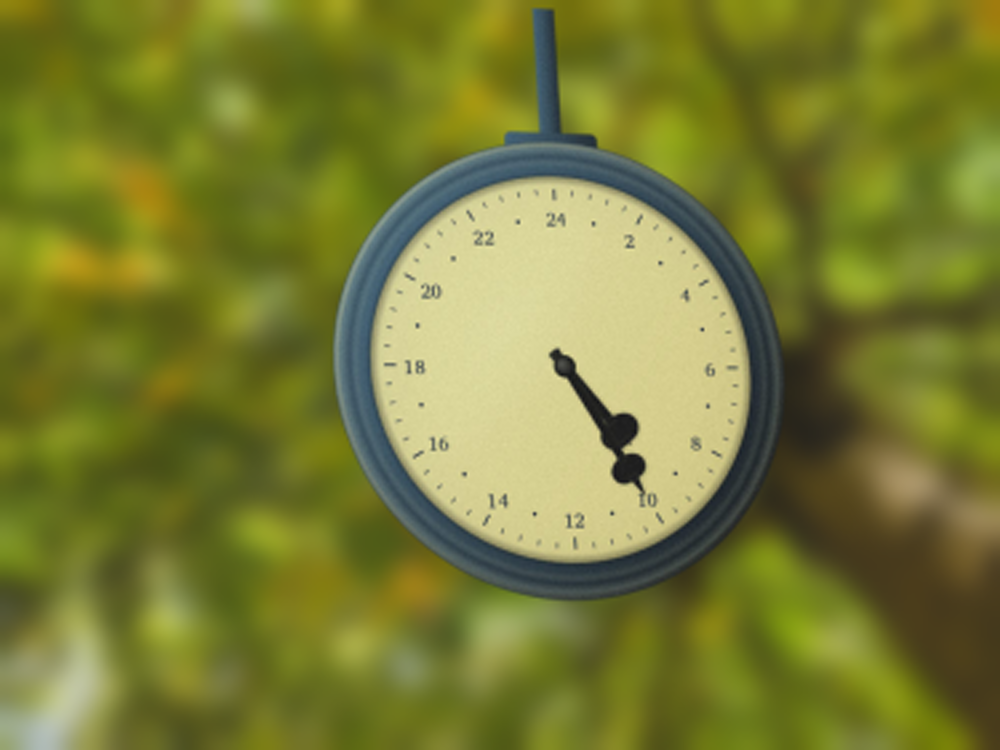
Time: 9h25
